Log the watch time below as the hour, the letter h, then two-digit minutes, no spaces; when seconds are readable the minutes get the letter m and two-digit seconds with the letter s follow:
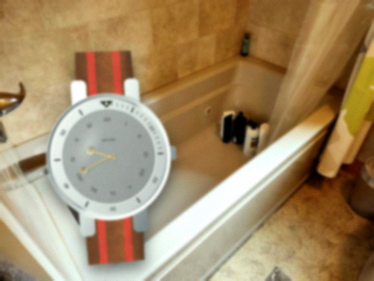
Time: 9h41
